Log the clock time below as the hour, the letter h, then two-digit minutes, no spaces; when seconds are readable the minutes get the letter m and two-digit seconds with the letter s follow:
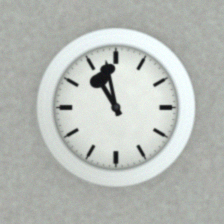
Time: 10h58
